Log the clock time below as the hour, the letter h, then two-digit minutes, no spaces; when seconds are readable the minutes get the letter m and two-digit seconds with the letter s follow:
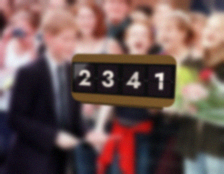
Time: 23h41
